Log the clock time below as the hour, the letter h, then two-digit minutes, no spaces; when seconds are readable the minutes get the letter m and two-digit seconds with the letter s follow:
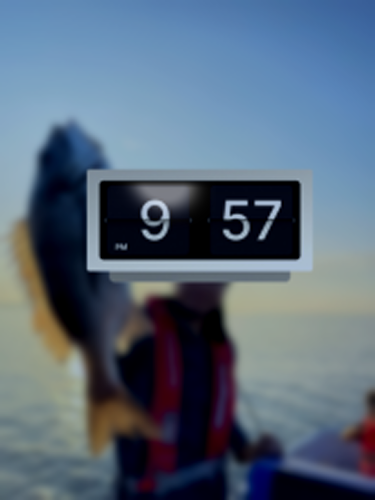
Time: 9h57
